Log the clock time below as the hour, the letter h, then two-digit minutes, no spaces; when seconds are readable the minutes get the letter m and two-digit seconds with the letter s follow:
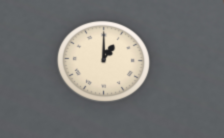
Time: 1h00
